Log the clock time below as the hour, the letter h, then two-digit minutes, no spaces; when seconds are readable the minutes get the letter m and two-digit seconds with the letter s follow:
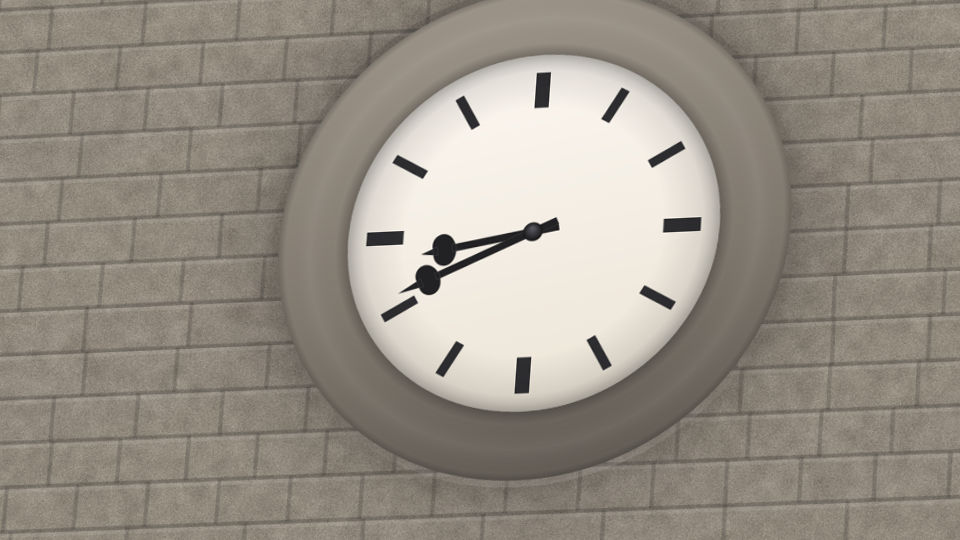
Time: 8h41
